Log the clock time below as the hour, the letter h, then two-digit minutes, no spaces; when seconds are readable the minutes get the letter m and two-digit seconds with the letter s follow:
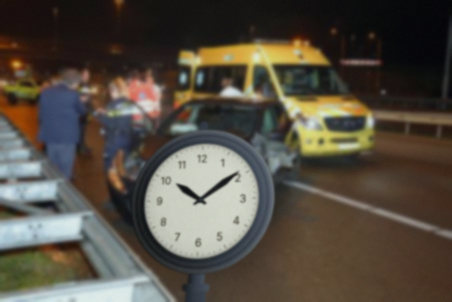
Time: 10h09
